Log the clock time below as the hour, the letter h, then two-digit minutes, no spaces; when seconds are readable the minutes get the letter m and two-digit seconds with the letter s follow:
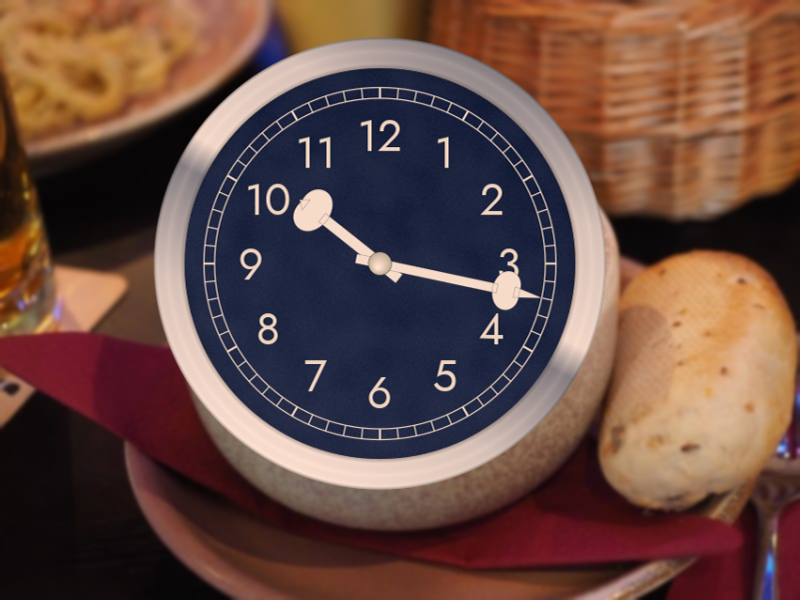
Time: 10h17
